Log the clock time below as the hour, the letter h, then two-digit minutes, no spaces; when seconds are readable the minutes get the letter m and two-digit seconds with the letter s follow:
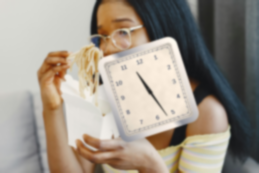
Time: 11h27
